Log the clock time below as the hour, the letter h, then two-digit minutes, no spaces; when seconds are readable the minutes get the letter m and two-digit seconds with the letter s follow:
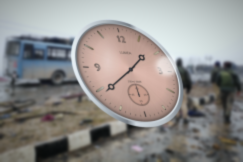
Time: 1h39
